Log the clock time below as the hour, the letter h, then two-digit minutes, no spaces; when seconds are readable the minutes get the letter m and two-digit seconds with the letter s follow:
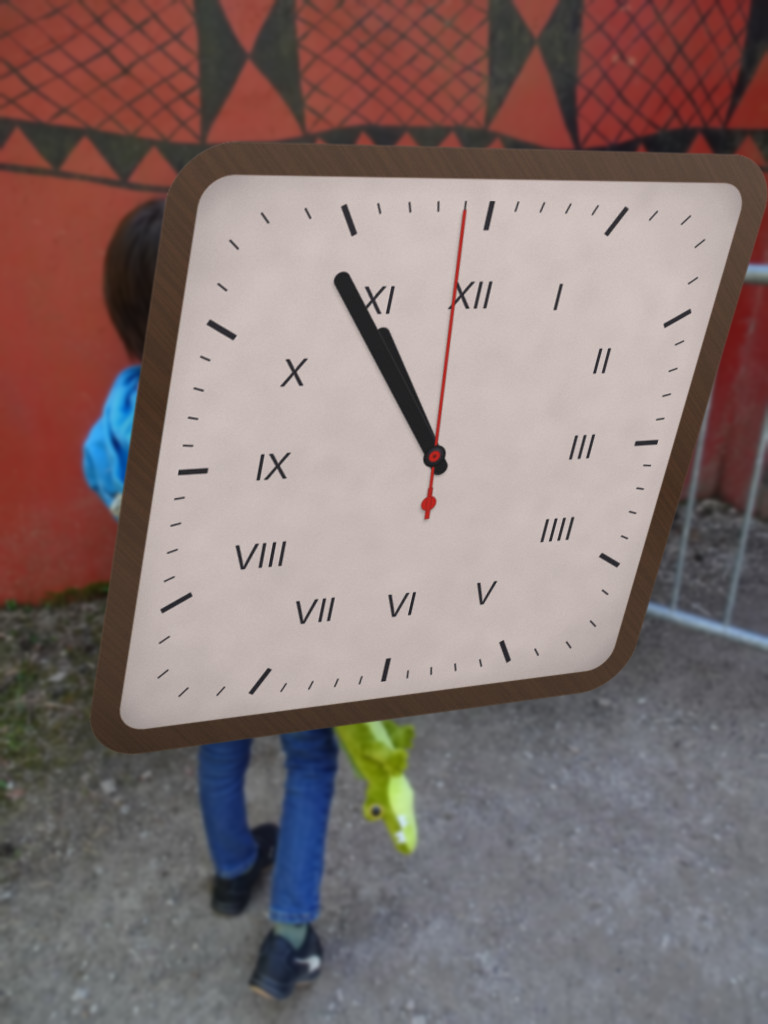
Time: 10h53m59s
